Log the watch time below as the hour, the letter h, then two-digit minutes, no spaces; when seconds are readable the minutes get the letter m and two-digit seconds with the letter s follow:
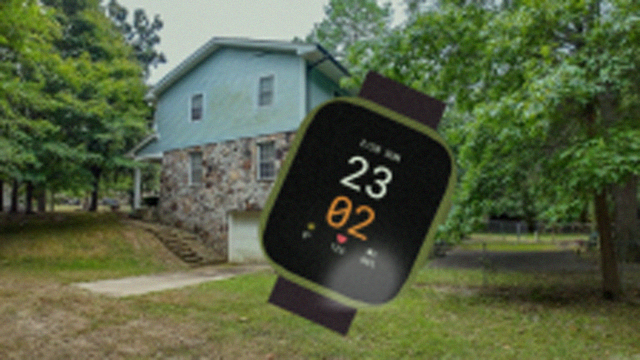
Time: 23h02
